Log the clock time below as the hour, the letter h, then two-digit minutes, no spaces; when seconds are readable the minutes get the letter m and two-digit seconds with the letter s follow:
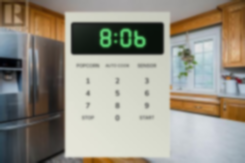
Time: 8h06
